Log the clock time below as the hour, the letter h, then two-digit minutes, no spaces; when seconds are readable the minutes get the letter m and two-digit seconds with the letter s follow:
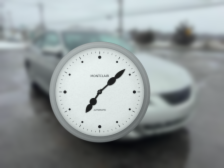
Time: 7h08
